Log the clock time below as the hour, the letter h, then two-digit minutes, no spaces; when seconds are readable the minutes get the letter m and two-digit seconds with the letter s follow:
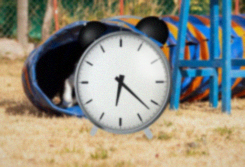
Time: 6h22
